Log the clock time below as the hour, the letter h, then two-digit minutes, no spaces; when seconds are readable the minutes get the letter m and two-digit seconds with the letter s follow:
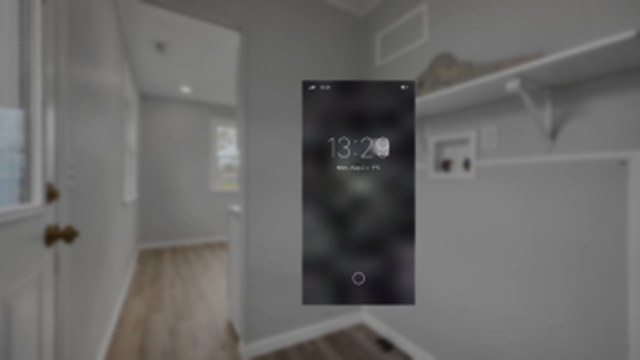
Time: 13h29
